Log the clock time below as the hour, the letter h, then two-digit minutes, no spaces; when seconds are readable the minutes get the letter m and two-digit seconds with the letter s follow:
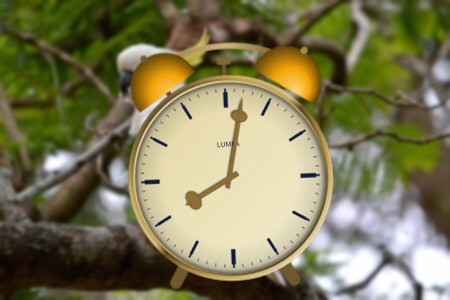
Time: 8h02
